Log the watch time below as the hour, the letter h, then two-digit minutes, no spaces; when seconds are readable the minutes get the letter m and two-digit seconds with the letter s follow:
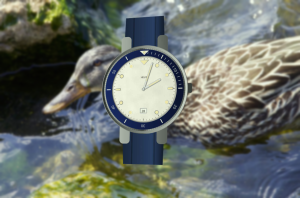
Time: 2h03
